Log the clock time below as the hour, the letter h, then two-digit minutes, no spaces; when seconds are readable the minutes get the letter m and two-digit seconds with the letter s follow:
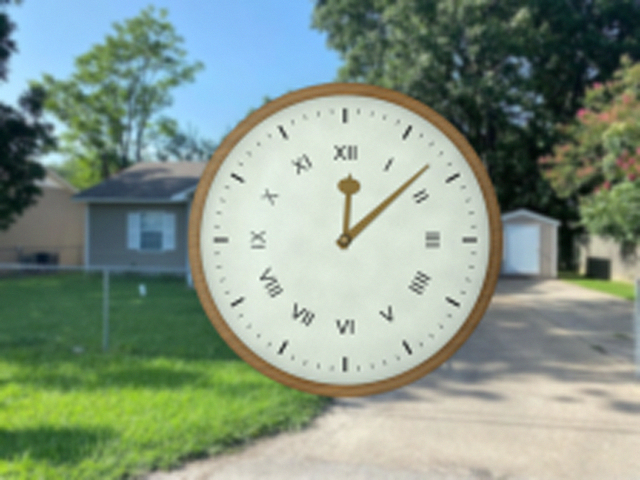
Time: 12h08
